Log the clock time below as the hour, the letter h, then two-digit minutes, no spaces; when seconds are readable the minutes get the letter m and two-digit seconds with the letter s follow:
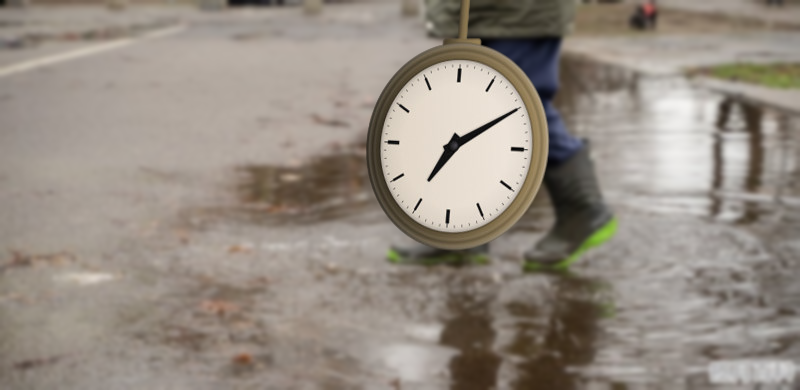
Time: 7h10
